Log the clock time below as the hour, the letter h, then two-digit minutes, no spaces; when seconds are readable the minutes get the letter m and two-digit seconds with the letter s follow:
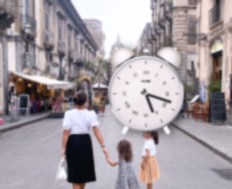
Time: 5h18
